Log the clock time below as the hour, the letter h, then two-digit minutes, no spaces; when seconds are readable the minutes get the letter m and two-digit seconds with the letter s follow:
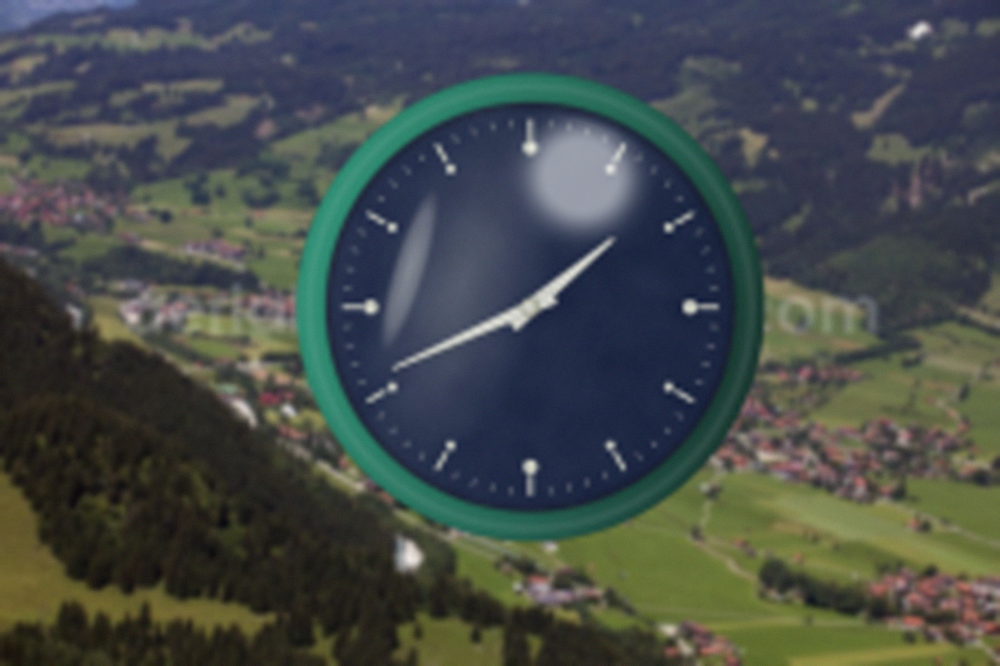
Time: 1h41
